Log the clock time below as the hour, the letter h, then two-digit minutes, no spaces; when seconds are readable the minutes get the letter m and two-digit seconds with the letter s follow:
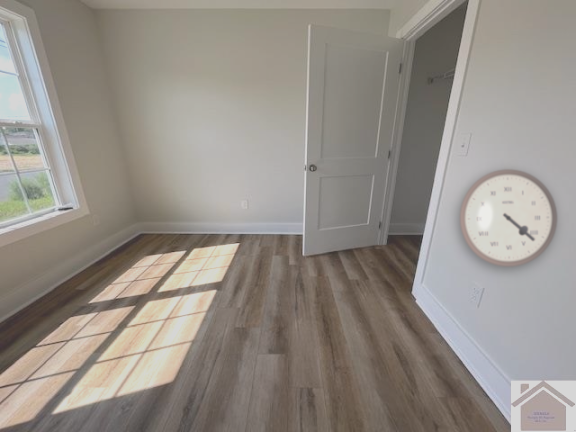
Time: 4h22
